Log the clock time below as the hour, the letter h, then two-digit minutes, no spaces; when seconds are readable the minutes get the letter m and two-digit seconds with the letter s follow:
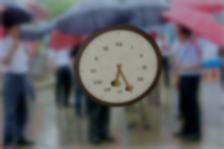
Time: 6h26
